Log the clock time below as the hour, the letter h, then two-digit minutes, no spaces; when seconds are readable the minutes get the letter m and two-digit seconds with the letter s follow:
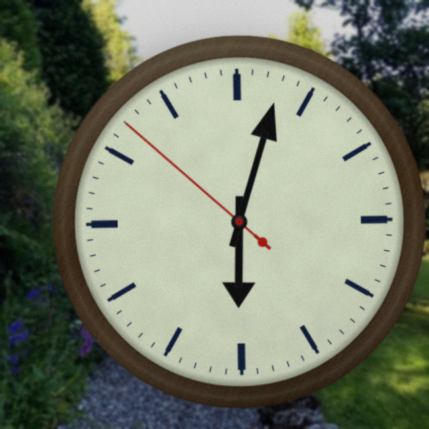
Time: 6h02m52s
